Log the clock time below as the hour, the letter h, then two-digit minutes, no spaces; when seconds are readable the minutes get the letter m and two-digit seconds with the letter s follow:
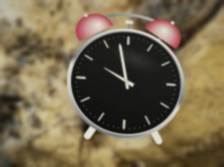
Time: 9h58
